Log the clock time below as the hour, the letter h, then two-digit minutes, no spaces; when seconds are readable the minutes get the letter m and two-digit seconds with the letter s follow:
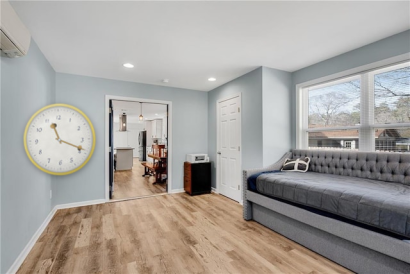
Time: 11h19
